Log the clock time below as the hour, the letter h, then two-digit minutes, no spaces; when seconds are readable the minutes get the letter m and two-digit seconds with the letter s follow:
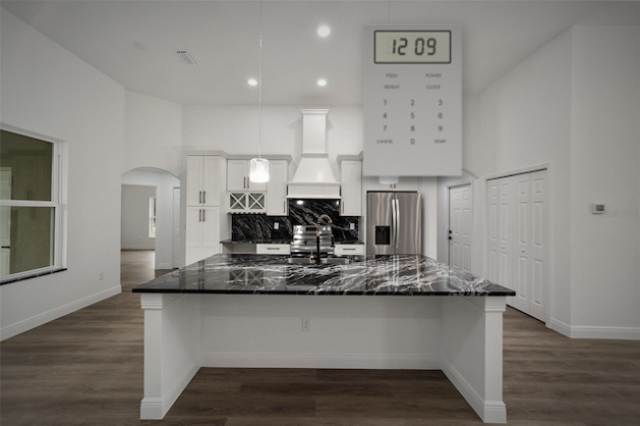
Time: 12h09
